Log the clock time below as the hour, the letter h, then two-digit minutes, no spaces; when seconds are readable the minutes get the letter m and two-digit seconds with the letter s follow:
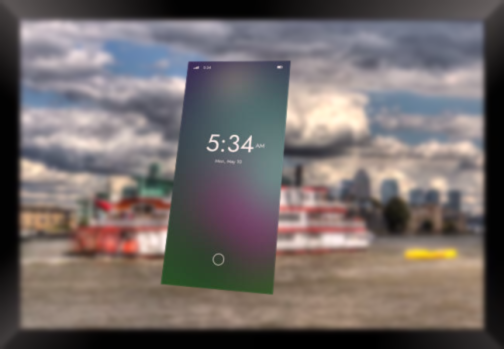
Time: 5h34
